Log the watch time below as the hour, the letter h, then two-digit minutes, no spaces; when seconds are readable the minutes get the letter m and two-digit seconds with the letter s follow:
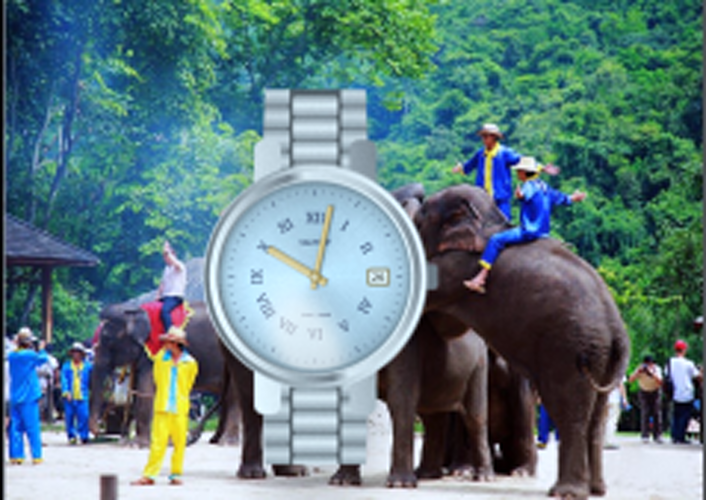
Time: 10h02
